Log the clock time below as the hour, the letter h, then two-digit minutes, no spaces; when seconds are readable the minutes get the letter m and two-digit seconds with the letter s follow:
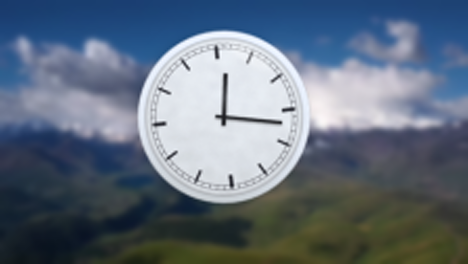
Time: 12h17
